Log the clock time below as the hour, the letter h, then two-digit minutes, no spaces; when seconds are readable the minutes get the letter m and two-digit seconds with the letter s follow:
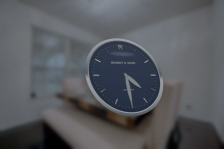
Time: 4h30
